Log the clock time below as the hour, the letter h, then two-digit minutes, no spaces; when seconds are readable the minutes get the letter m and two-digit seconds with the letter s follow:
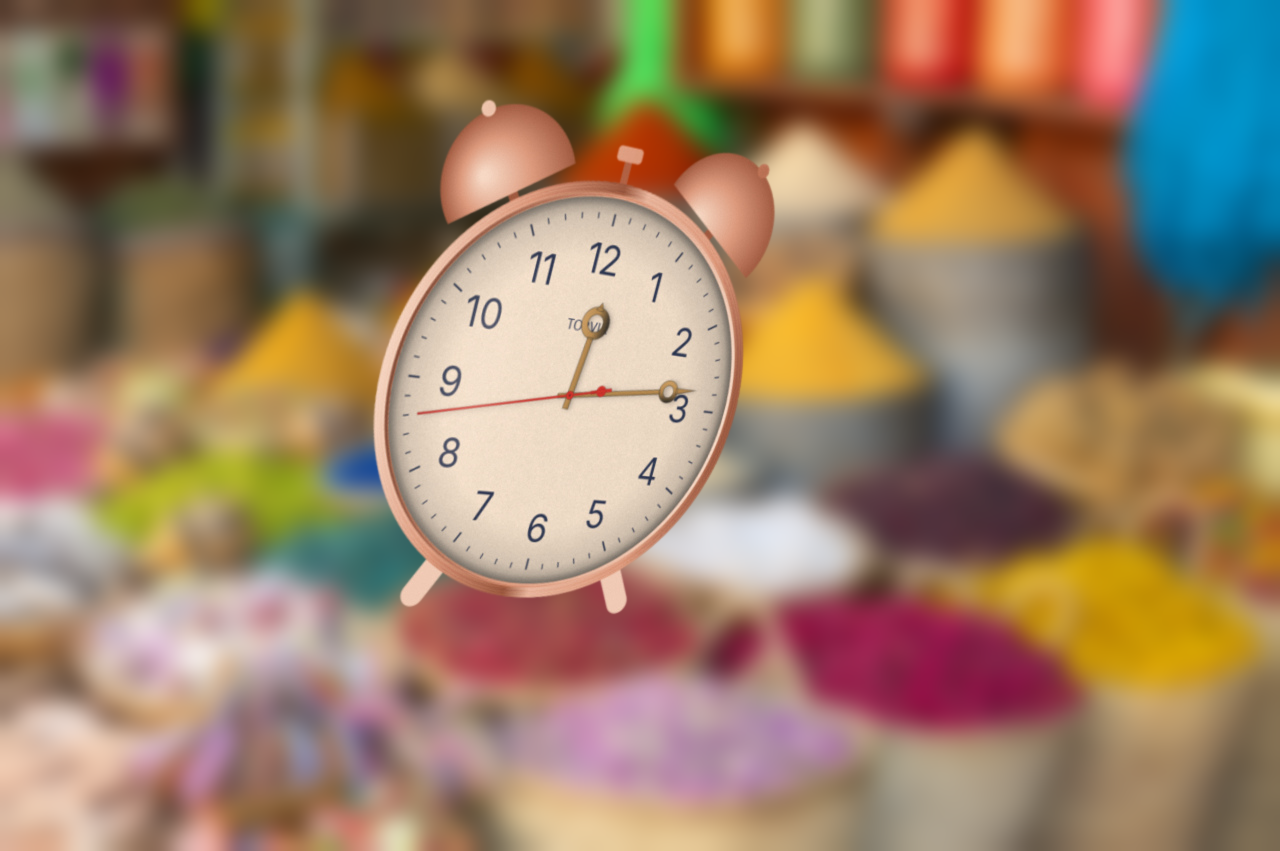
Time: 12h13m43s
